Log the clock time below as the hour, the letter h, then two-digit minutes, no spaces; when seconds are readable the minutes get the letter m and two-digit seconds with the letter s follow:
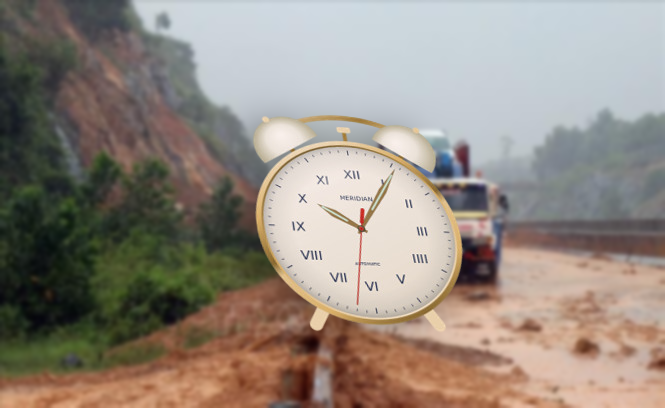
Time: 10h05m32s
